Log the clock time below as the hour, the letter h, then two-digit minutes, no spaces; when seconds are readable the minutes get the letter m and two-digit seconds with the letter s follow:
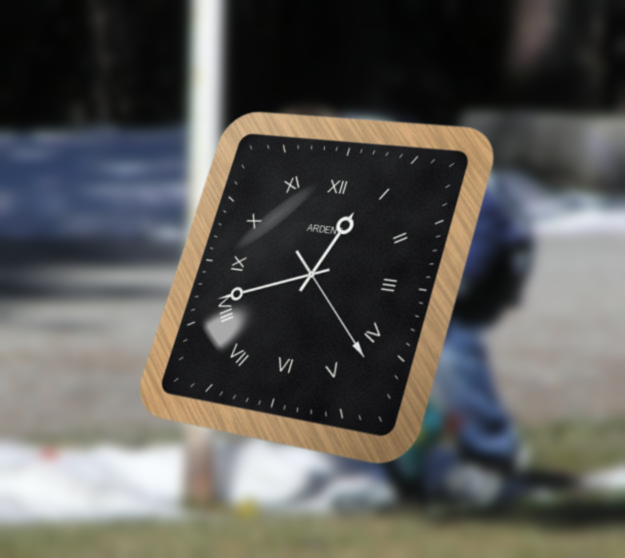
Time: 12h41m22s
